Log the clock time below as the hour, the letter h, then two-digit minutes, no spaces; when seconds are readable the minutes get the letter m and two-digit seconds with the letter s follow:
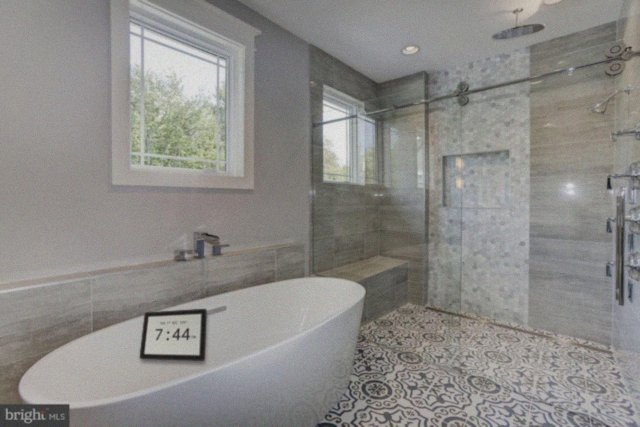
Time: 7h44
